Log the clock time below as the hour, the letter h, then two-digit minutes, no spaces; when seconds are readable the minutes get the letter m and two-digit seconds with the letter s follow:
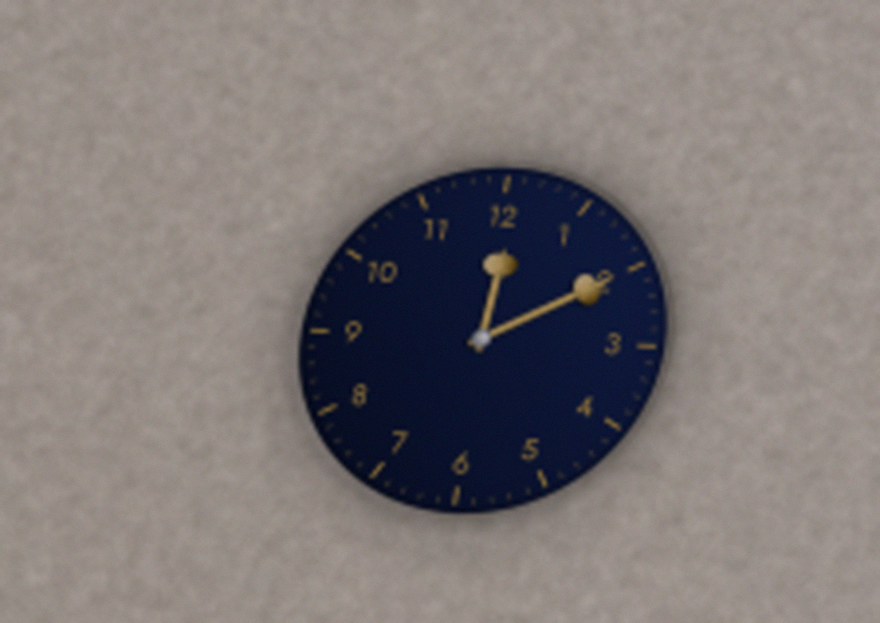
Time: 12h10
